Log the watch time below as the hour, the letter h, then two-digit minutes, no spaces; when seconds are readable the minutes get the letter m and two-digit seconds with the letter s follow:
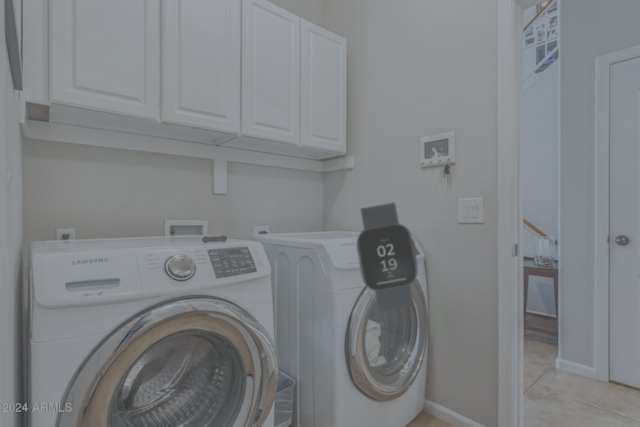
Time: 2h19
